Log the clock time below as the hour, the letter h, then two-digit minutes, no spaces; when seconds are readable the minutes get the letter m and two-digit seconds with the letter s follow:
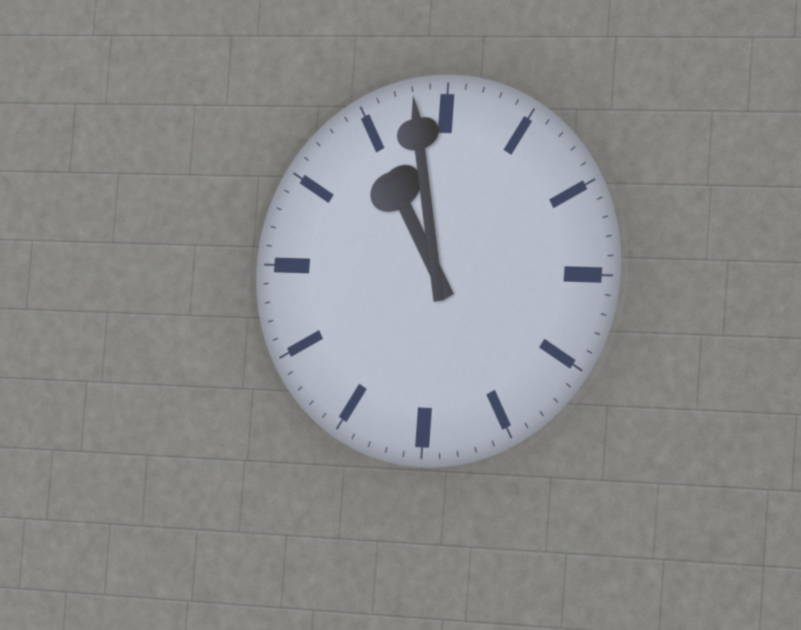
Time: 10h58
